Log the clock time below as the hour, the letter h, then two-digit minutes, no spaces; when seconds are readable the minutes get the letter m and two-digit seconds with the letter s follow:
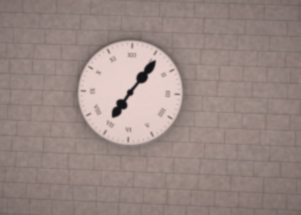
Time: 7h06
